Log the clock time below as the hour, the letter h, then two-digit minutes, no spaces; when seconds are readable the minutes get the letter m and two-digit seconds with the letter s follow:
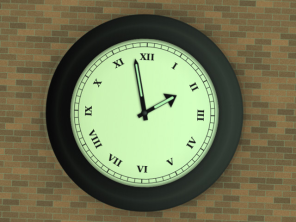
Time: 1h58
